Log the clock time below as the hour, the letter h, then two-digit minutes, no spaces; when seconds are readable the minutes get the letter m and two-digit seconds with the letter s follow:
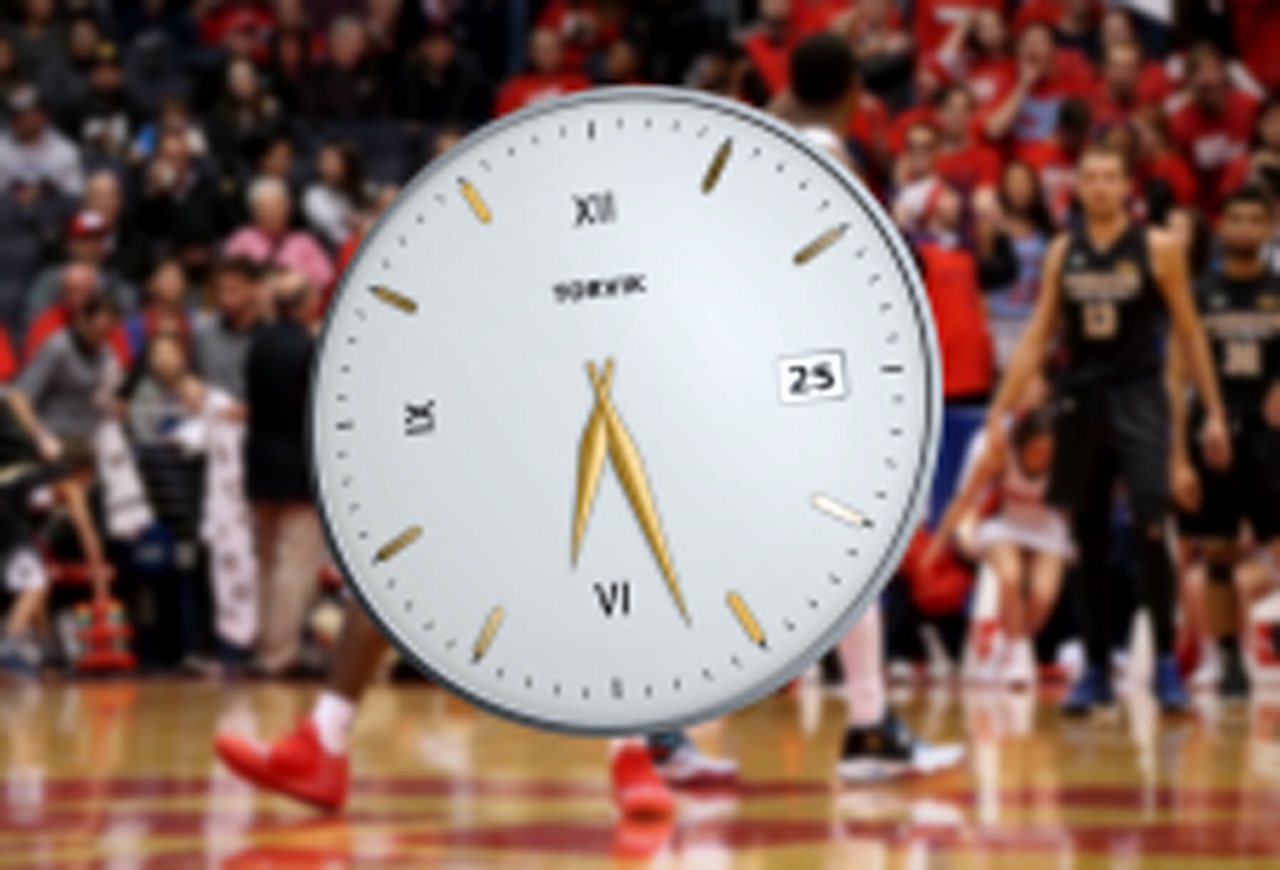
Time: 6h27
